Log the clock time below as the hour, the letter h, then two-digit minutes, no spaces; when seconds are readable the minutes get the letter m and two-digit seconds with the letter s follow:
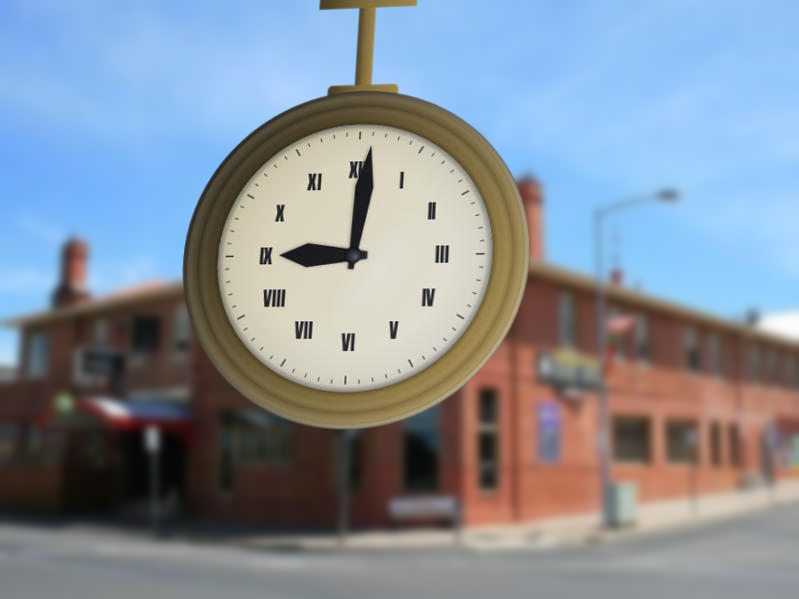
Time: 9h01
